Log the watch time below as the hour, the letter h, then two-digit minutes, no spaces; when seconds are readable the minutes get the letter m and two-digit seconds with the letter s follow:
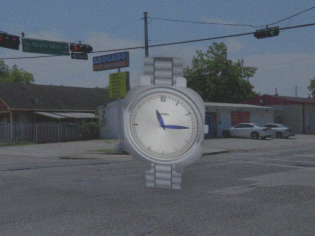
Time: 11h15
